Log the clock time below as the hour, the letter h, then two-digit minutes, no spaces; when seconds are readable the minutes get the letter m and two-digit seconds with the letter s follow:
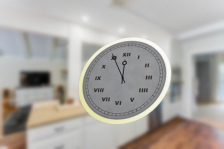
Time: 11h55
